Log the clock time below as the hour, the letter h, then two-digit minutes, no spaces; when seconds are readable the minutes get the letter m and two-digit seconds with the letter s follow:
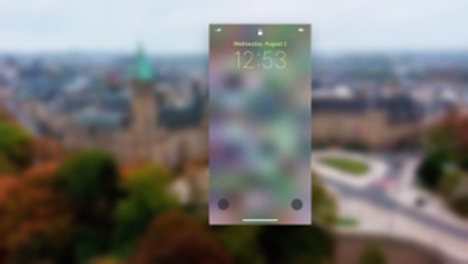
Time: 12h53
